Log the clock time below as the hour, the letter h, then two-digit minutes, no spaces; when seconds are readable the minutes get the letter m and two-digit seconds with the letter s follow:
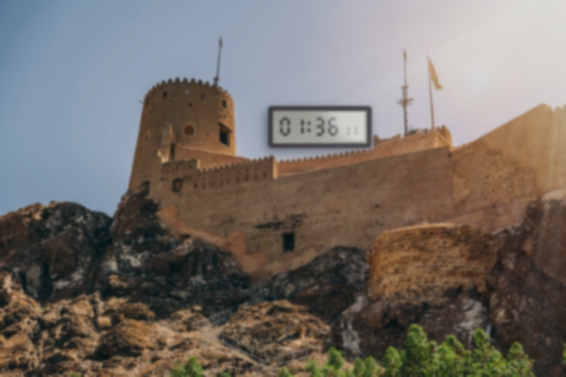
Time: 1h36
